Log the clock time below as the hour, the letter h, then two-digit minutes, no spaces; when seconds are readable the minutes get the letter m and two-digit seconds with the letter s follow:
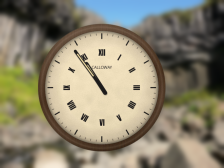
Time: 10h54
